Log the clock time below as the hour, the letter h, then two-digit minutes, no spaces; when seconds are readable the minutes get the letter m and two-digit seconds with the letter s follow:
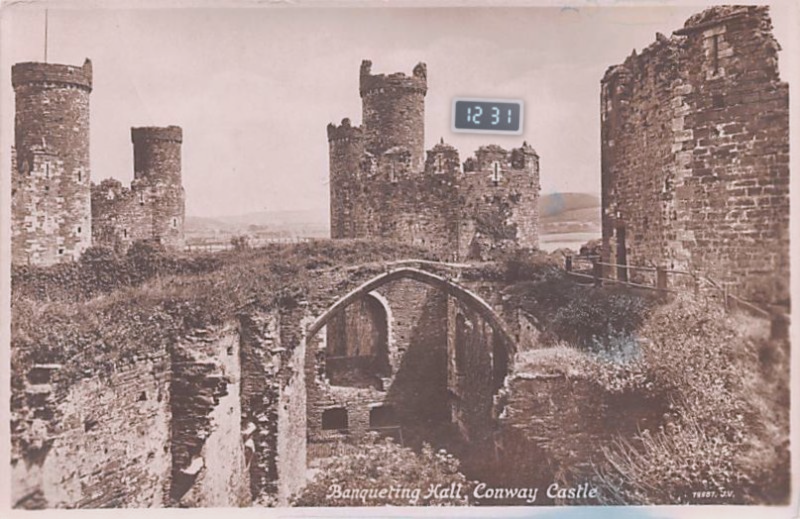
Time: 12h31
